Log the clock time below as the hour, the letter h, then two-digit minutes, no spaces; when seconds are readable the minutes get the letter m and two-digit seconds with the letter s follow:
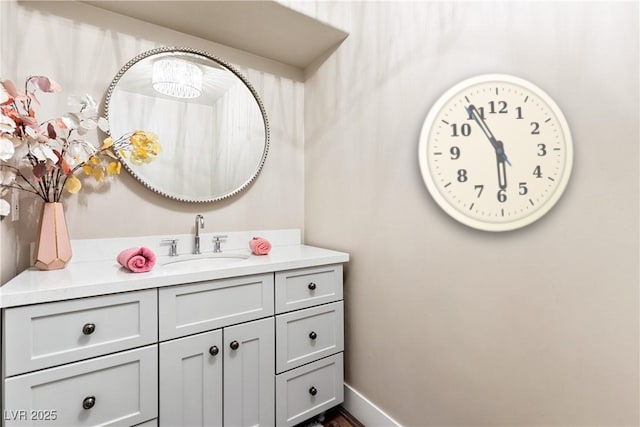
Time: 5h54m54s
